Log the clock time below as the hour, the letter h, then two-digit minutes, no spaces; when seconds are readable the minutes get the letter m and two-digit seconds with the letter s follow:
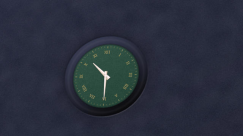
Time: 10h30
